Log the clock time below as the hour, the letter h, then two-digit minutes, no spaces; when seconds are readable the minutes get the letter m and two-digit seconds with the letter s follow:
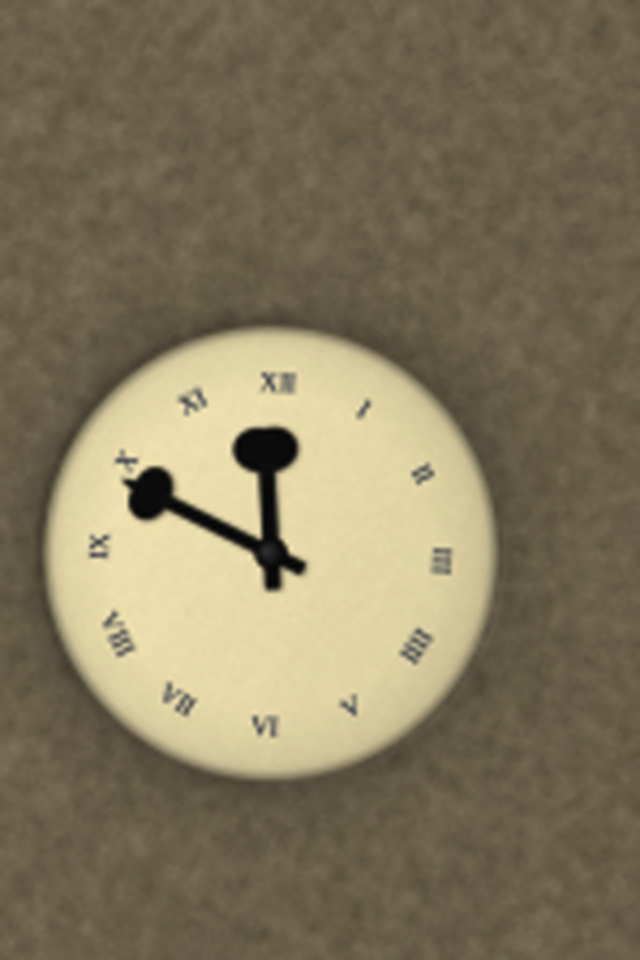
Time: 11h49
